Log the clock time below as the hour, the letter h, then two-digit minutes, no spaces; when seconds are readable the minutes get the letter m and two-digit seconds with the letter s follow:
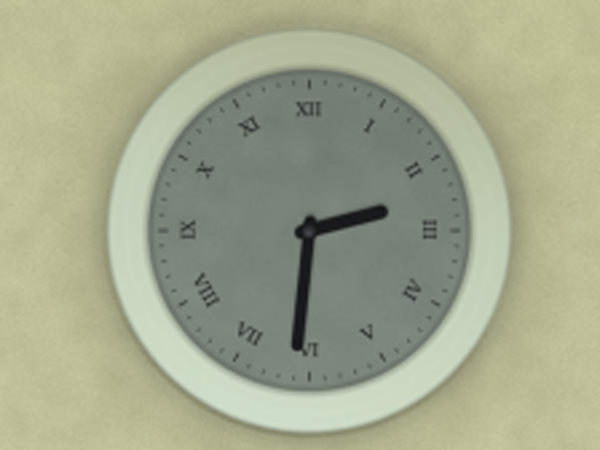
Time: 2h31
